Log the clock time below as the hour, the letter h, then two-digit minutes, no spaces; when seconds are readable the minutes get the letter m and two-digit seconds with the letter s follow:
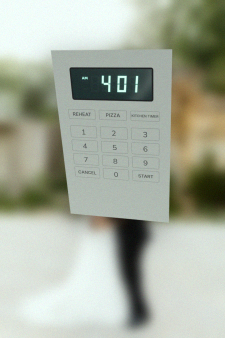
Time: 4h01
